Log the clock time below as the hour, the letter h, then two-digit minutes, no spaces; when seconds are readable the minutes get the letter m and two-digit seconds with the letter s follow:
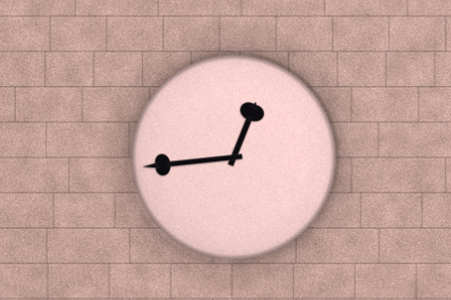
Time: 12h44
